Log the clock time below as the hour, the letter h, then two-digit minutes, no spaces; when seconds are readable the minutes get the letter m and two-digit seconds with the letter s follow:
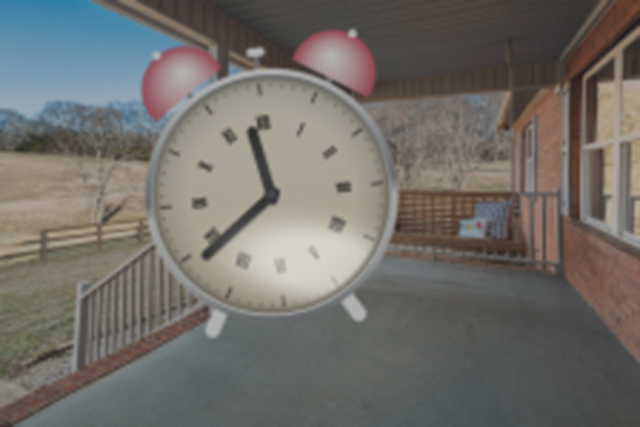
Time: 11h39
